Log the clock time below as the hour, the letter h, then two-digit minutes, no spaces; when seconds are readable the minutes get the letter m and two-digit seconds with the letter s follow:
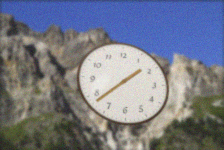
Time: 1h38
